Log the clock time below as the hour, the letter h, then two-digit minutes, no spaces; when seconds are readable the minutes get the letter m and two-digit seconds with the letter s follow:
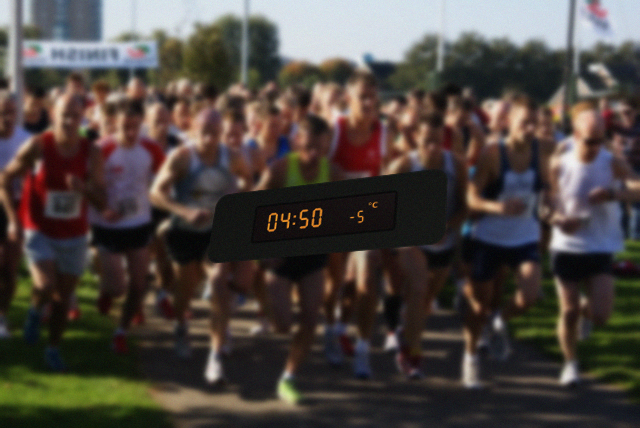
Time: 4h50
